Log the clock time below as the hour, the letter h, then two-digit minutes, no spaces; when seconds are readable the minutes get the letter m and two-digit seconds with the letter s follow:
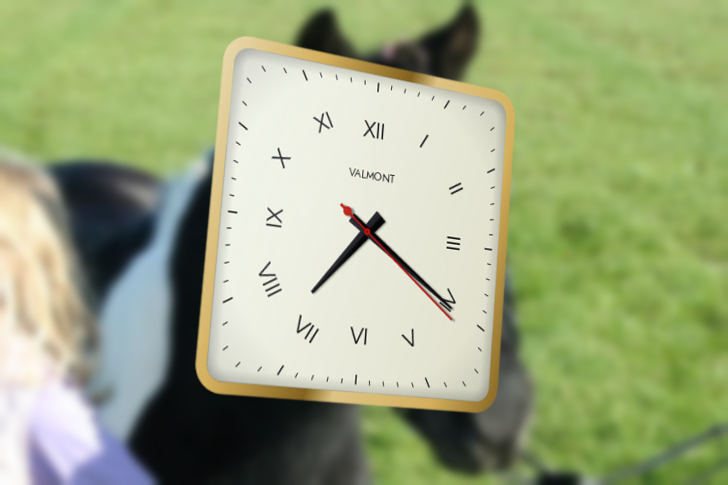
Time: 7h20m21s
